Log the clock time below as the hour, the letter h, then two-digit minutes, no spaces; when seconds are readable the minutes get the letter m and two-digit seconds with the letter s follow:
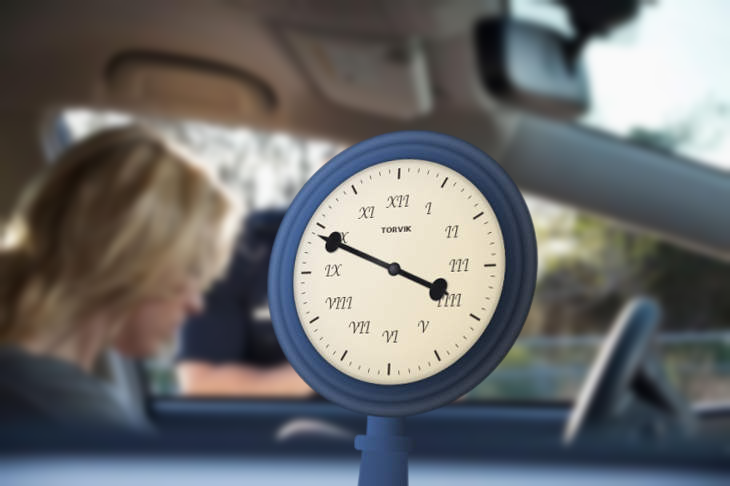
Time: 3h49
